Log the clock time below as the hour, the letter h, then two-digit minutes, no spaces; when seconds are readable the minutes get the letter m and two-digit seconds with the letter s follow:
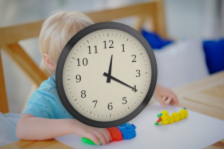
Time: 12h20
